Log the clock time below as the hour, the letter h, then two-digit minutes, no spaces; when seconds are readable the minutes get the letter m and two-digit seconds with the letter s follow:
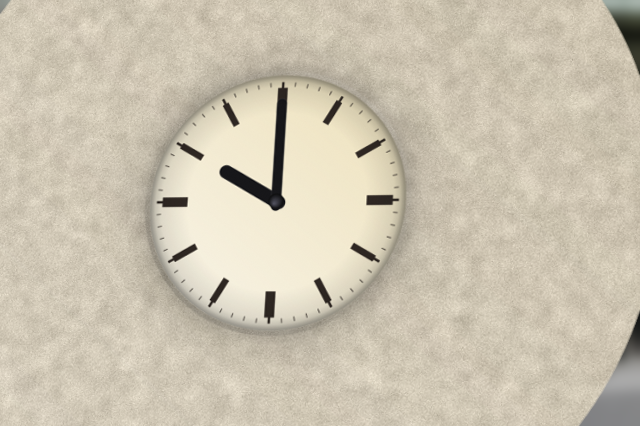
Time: 10h00
